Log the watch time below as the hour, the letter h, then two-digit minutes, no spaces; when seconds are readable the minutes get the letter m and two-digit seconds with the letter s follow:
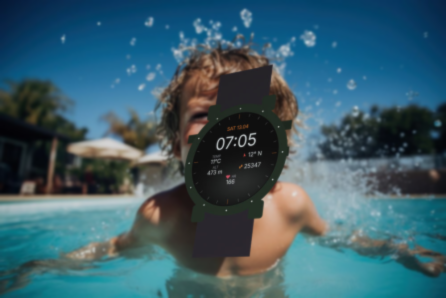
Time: 7h05
